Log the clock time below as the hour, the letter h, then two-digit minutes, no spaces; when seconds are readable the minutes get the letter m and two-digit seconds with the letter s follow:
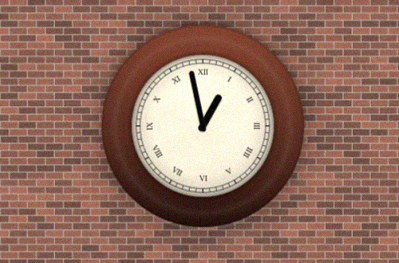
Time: 12h58
